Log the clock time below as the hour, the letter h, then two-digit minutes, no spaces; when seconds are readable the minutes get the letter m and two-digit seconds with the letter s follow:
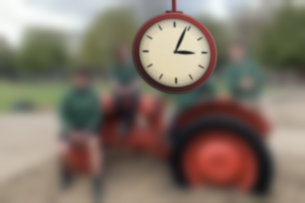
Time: 3h04
